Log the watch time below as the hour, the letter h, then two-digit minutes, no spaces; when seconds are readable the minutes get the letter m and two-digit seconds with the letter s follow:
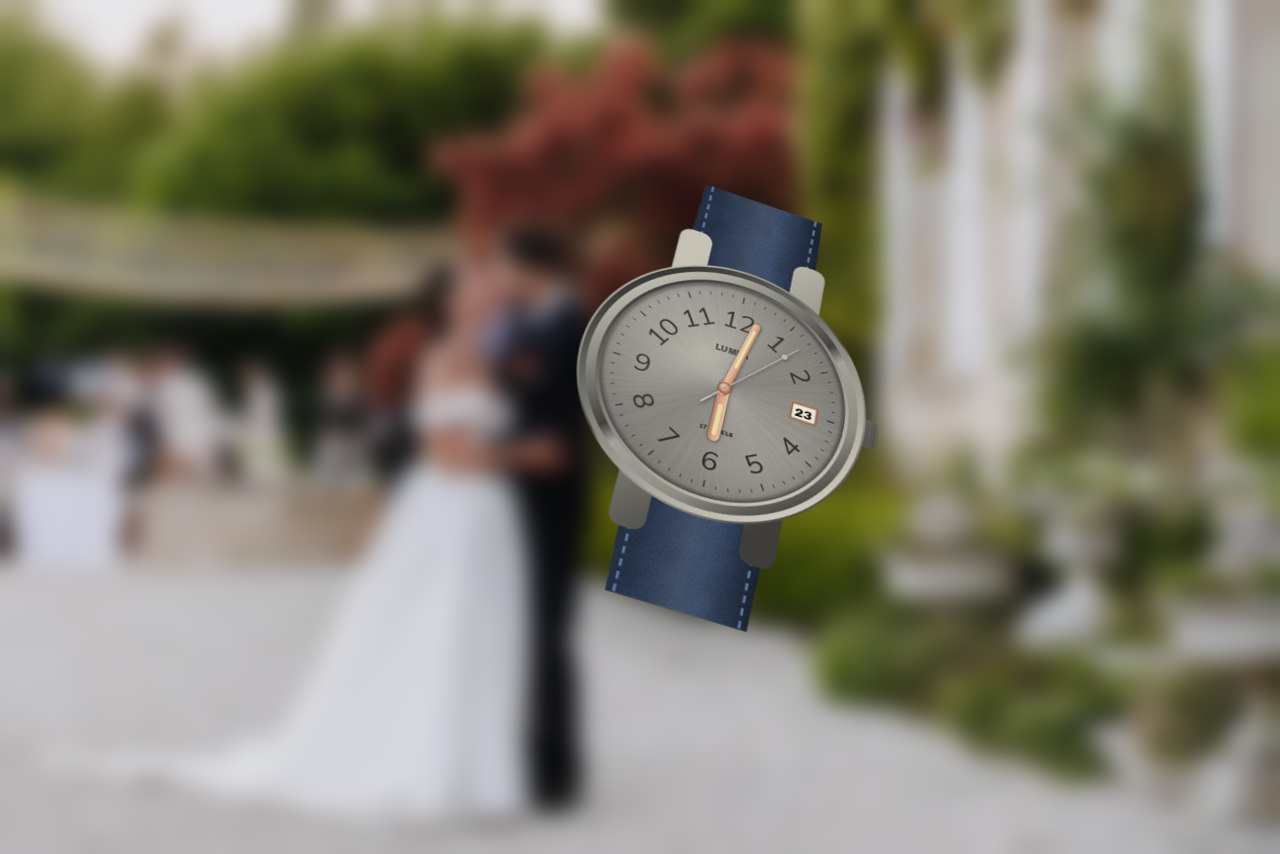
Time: 6h02m07s
